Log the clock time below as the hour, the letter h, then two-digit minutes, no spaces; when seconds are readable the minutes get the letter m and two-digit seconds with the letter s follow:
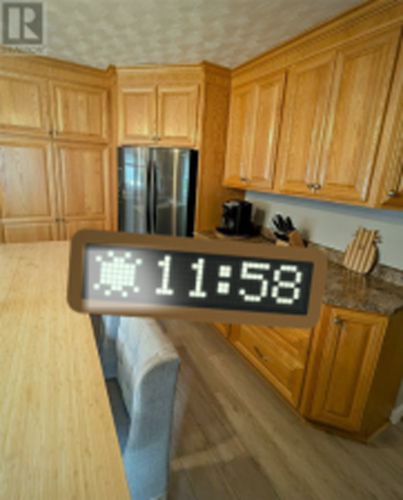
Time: 11h58
